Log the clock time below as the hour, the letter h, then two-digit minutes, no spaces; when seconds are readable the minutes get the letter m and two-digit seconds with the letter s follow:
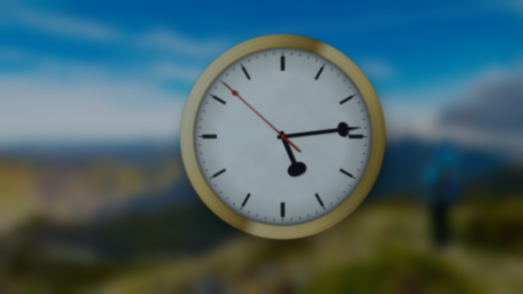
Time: 5h13m52s
